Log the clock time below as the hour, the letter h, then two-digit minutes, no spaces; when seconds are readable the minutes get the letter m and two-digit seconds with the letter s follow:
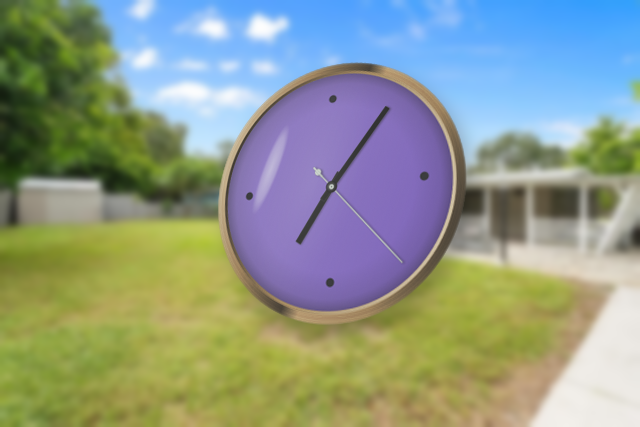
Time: 7h06m23s
